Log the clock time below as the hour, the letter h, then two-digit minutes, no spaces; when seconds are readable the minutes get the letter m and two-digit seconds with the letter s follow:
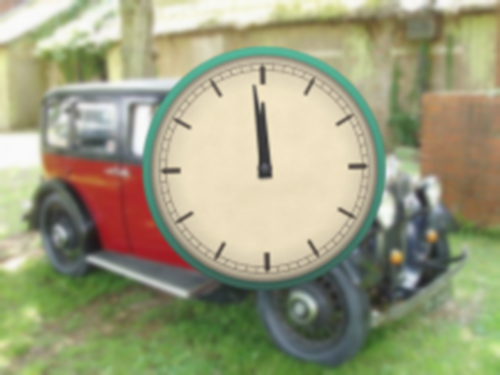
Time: 11h59
